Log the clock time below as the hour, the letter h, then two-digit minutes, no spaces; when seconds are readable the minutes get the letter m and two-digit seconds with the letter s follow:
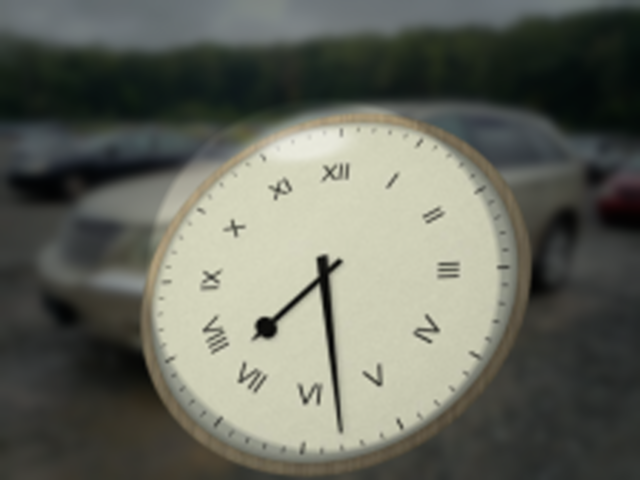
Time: 7h28
